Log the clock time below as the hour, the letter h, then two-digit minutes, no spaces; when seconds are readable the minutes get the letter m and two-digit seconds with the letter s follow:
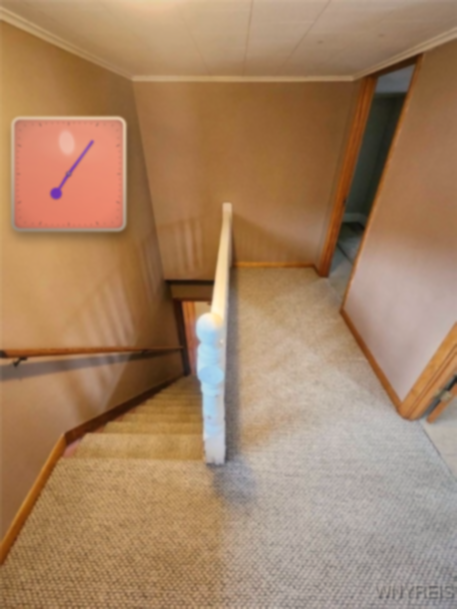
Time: 7h06
